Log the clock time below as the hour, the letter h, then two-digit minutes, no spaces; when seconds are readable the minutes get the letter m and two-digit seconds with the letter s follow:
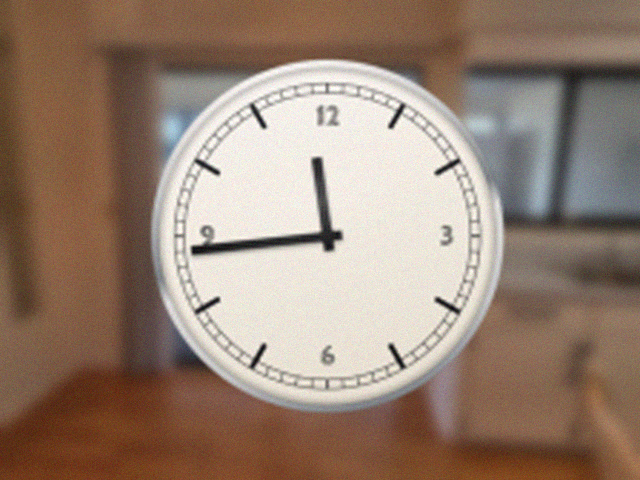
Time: 11h44
